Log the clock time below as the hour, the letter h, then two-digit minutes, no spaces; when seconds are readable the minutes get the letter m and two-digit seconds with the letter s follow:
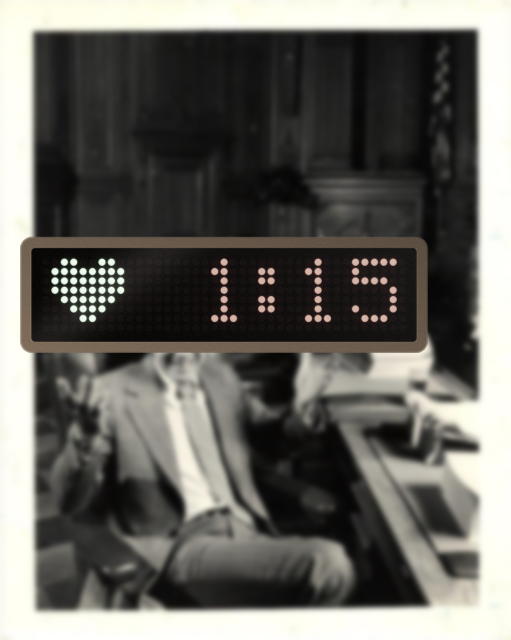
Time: 1h15
